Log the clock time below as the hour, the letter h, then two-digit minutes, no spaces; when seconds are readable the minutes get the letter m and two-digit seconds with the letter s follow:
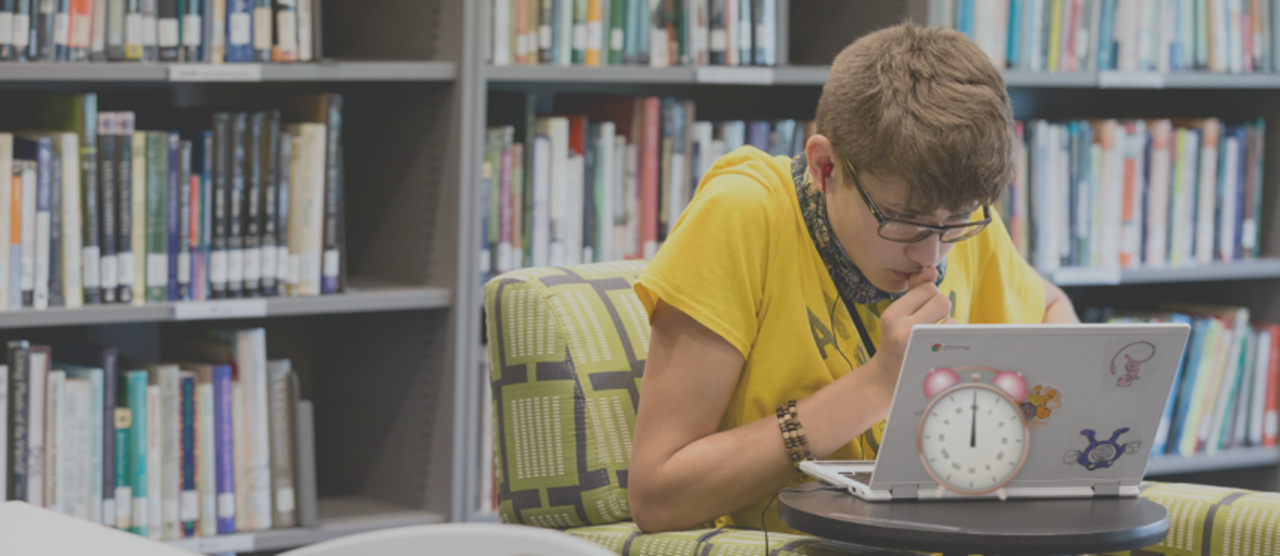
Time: 12h00
